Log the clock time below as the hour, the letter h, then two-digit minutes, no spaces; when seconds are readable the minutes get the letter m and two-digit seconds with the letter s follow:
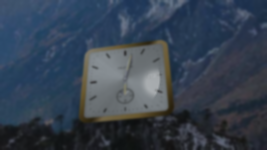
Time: 6h02
